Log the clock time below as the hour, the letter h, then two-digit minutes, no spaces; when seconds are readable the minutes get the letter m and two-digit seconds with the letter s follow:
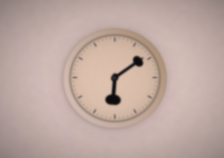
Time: 6h09
